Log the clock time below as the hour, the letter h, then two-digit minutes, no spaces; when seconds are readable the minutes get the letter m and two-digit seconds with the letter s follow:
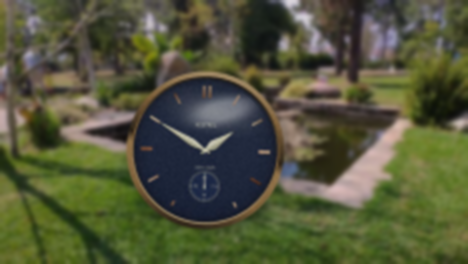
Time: 1h50
